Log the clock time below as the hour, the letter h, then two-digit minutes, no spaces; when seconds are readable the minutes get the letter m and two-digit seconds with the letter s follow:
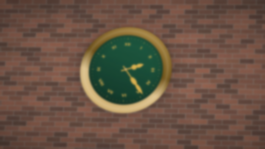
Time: 2h24
